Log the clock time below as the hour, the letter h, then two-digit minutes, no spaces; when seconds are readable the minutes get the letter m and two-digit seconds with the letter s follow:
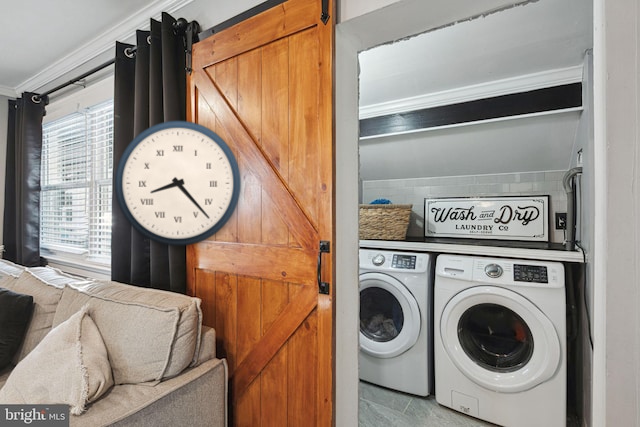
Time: 8h23
